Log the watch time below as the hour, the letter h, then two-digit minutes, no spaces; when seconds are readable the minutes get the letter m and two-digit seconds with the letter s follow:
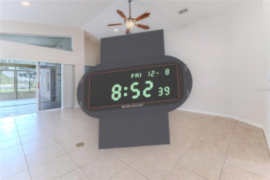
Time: 8h52
